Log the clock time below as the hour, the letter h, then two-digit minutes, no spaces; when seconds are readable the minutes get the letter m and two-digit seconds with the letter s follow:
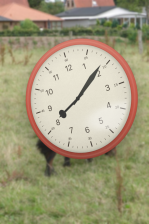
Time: 8h09
